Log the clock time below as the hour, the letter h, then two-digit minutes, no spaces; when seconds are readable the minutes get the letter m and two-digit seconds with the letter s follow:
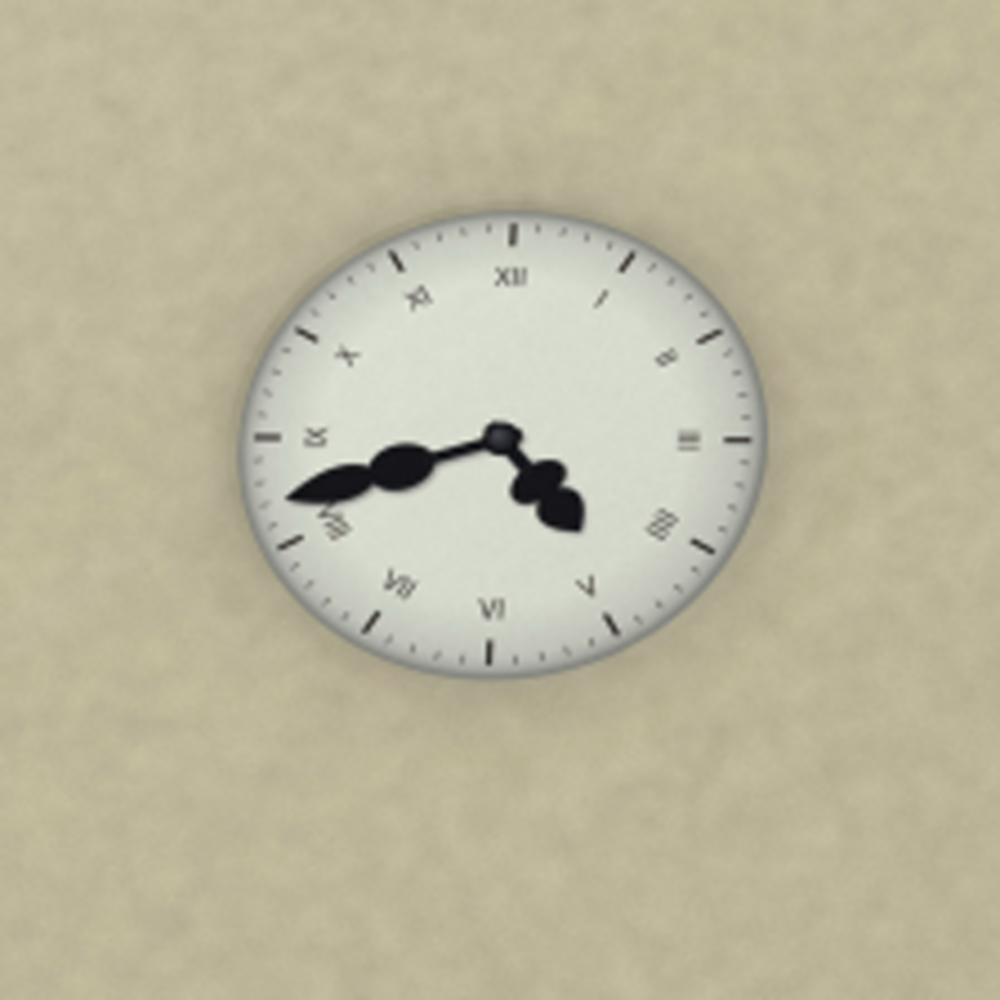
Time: 4h42
